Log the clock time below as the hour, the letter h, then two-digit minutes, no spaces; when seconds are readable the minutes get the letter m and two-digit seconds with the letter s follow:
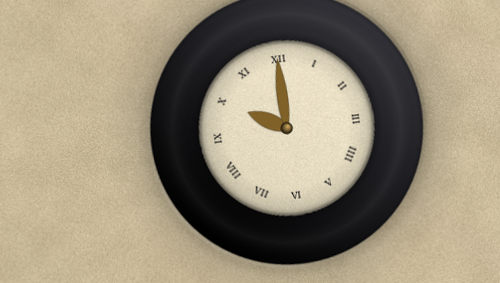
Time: 10h00
